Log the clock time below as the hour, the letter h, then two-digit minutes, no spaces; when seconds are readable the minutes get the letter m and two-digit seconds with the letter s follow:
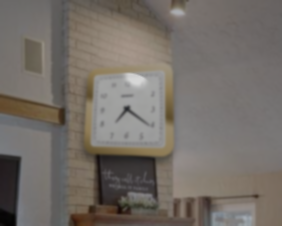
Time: 7h21
